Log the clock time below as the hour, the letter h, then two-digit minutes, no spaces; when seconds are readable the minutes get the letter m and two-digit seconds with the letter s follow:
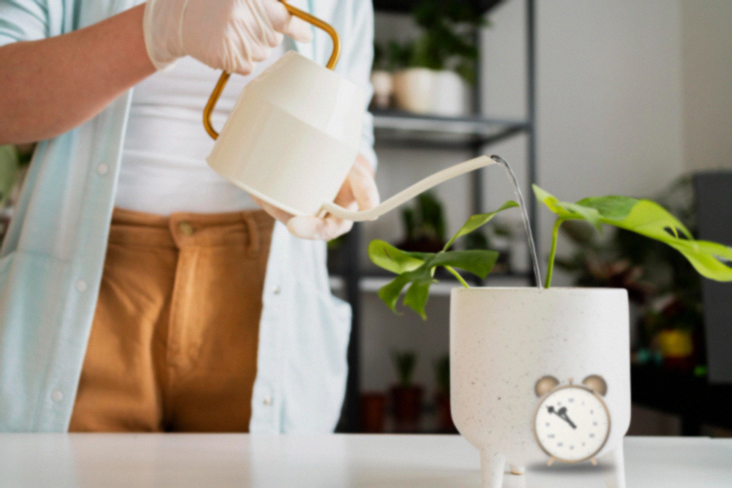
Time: 10h51
